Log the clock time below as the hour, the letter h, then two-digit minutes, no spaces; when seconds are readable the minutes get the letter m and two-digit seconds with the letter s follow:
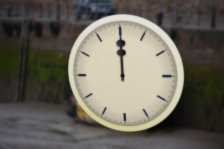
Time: 12h00
